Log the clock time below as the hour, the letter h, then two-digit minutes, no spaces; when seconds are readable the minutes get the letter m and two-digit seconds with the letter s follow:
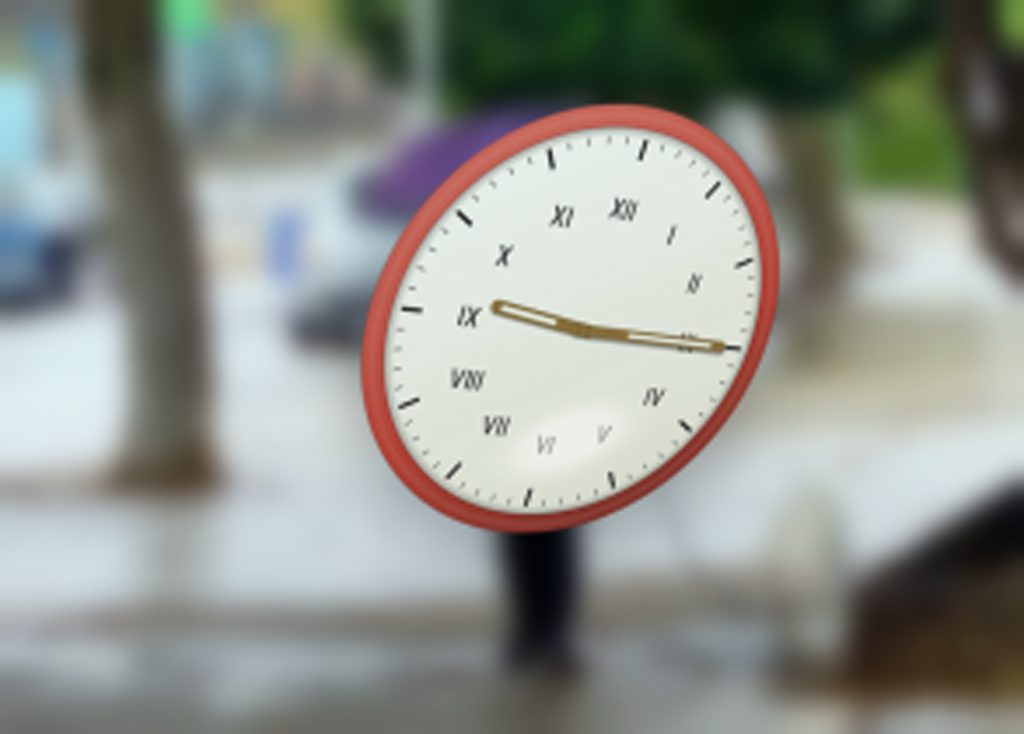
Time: 9h15
